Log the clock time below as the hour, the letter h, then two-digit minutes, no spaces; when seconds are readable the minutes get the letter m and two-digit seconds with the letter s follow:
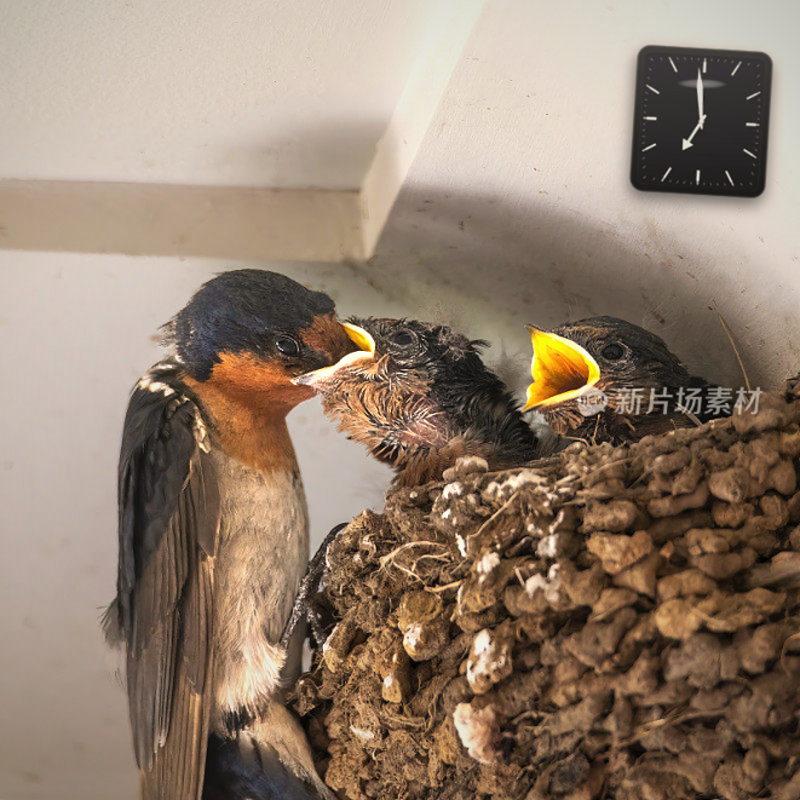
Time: 6h59
